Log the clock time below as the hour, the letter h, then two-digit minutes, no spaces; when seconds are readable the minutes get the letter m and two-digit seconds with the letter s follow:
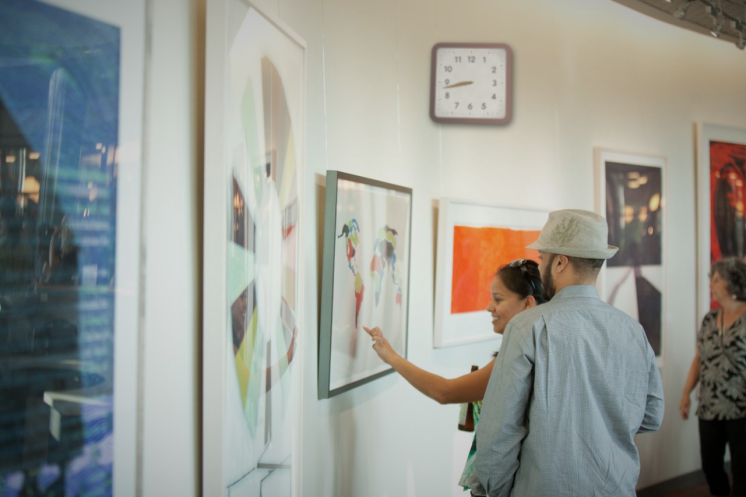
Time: 8h43
